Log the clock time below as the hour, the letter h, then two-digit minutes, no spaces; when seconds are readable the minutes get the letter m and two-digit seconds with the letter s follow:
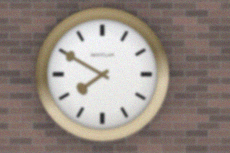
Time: 7h50
